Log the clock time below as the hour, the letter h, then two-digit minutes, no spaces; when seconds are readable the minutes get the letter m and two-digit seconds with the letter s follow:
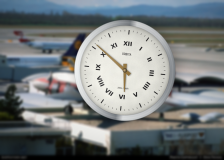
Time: 5h51
